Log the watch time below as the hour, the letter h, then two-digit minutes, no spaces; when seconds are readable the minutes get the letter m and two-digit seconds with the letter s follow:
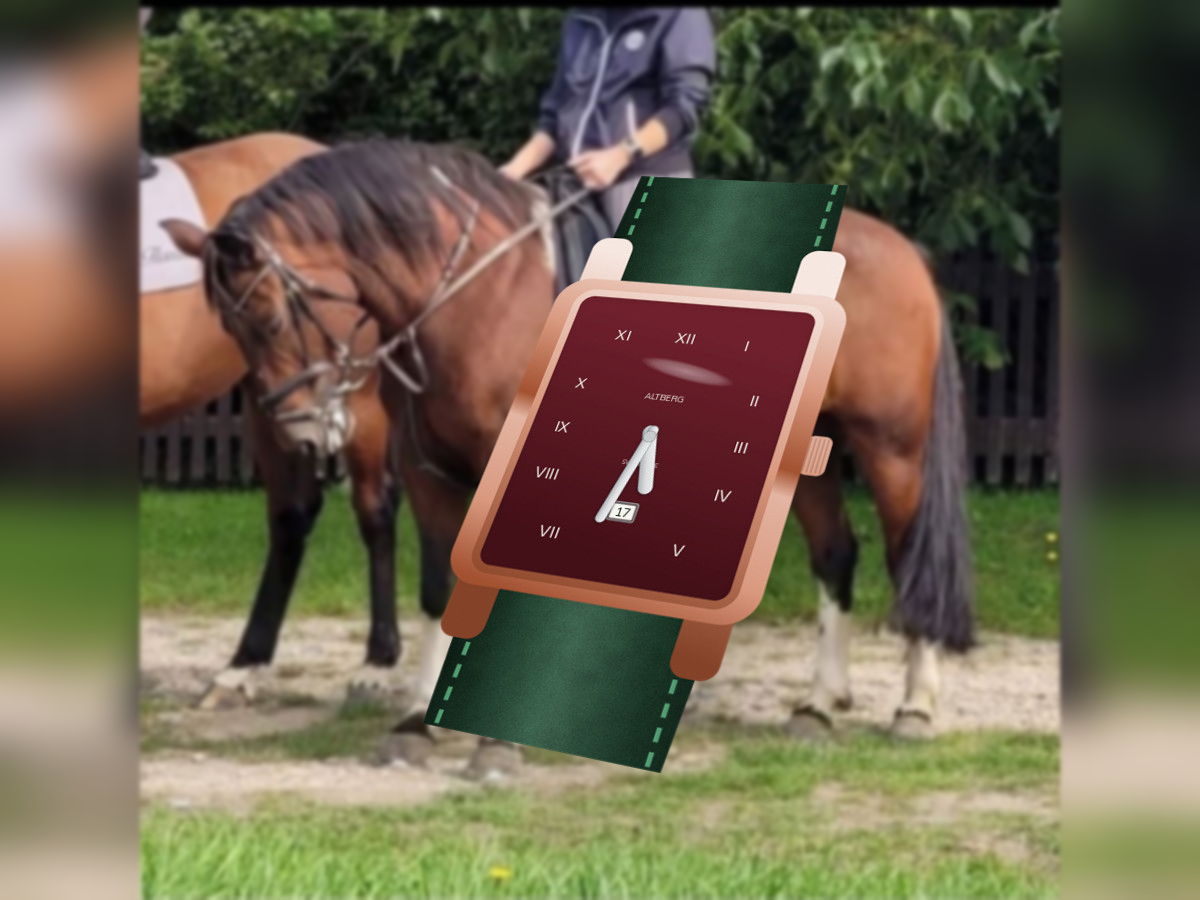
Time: 5h32
